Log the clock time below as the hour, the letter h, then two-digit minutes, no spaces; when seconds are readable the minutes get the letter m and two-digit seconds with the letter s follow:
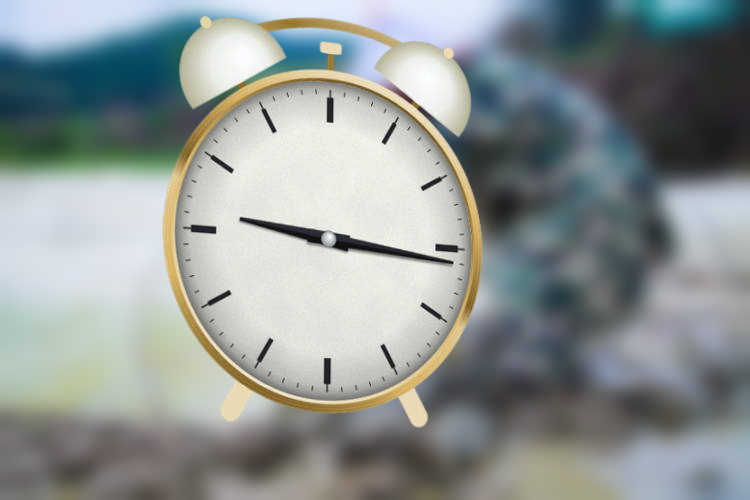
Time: 9h16
